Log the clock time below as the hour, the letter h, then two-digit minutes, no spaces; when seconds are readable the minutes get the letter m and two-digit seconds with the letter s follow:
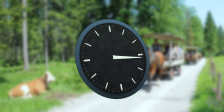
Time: 3h16
